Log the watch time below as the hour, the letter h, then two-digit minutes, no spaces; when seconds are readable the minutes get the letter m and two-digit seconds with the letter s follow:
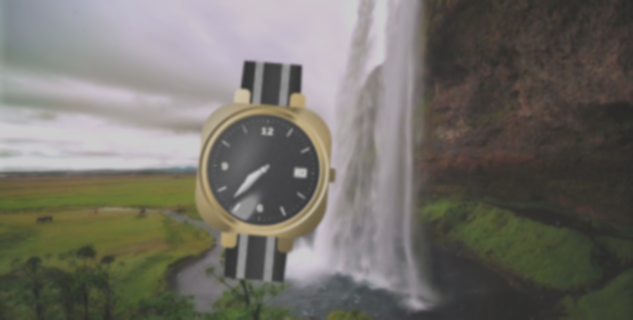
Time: 7h37
